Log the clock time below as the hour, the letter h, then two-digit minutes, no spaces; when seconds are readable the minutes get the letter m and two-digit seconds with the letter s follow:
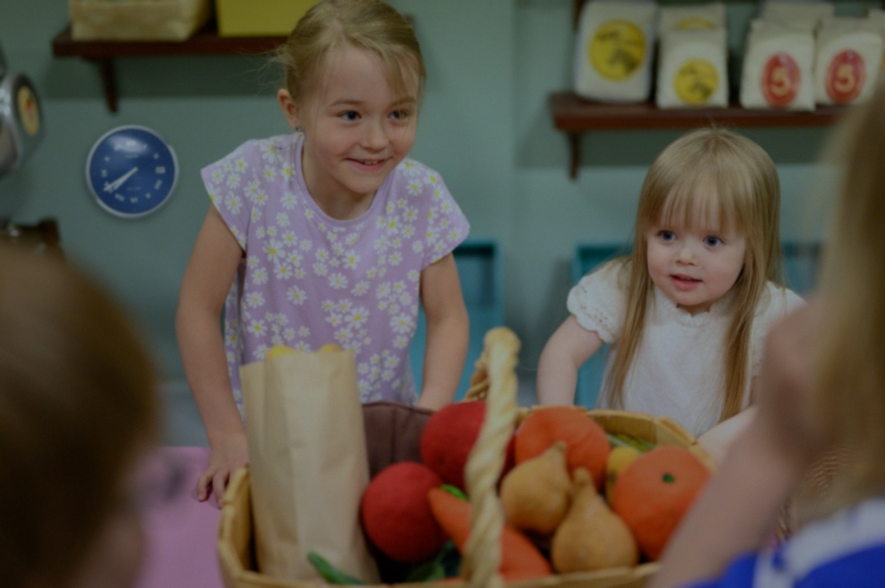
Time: 7h40
